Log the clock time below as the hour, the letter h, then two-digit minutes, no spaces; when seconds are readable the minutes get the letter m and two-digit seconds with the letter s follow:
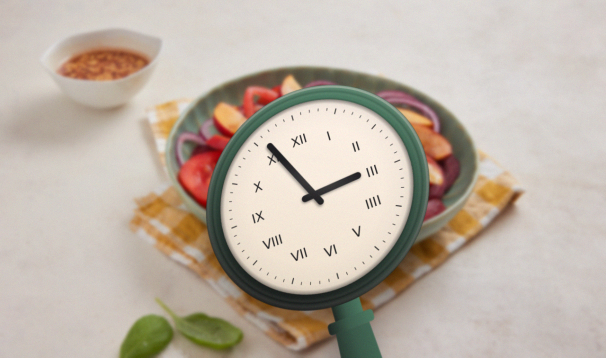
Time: 2h56
